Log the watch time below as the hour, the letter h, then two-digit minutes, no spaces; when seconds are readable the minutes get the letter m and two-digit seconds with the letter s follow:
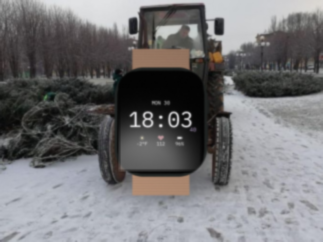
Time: 18h03
